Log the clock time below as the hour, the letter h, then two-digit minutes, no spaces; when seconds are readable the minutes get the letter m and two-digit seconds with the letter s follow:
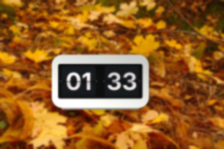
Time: 1h33
